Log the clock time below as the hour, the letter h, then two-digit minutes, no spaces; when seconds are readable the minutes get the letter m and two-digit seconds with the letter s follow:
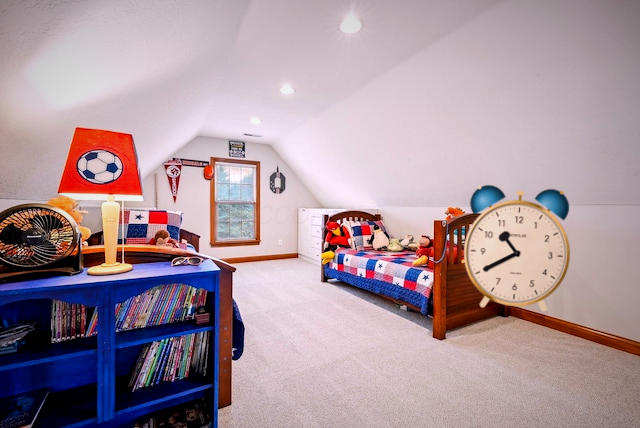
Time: 10h40
